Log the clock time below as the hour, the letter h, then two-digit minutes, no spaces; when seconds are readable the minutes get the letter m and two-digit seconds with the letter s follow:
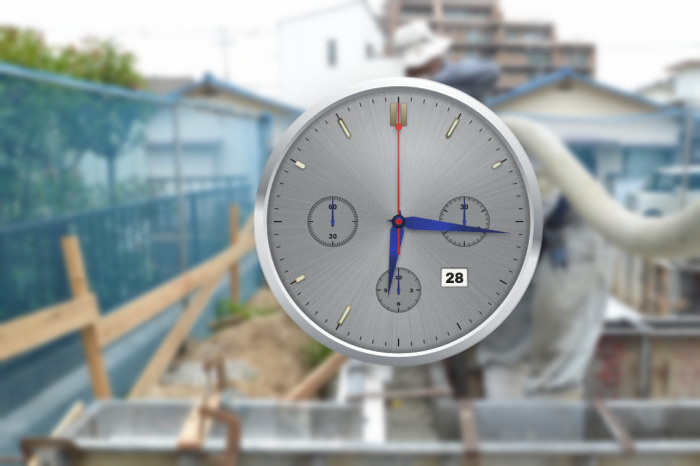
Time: 6h16
